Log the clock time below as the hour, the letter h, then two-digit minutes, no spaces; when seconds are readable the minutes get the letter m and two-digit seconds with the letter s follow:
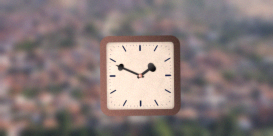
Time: 1h49
